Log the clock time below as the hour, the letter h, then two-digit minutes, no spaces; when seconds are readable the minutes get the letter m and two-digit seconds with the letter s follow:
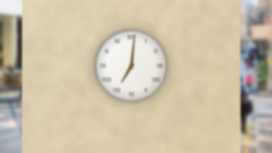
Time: 7h01
